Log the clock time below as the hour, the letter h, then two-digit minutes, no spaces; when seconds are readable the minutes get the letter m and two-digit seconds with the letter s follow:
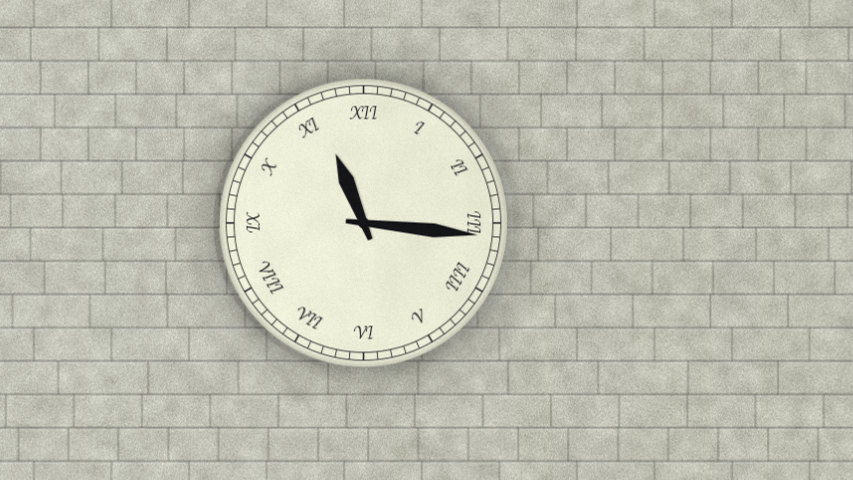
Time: 11h16
